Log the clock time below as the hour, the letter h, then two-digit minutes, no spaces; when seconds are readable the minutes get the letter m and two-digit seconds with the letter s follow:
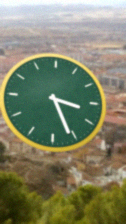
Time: 3h26
